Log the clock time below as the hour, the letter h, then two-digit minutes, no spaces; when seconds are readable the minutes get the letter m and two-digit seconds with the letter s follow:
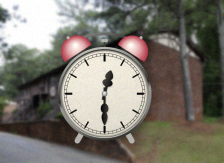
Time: 12h30
